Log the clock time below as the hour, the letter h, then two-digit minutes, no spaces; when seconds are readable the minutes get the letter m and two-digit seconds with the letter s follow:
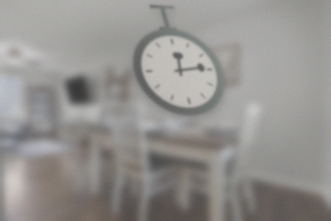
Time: 12h14
